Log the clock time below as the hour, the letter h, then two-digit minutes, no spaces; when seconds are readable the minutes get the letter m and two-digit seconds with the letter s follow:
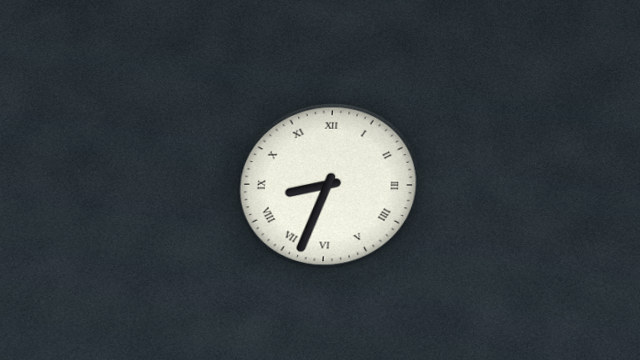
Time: 8h33
